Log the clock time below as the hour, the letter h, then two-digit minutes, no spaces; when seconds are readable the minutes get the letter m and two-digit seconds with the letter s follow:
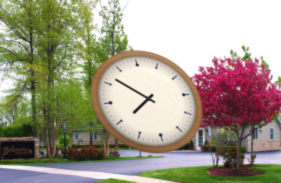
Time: 7h52
